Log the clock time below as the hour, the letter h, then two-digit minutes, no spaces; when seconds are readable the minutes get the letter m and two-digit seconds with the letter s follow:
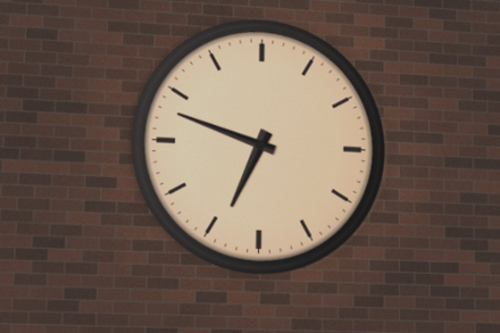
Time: 6h48
